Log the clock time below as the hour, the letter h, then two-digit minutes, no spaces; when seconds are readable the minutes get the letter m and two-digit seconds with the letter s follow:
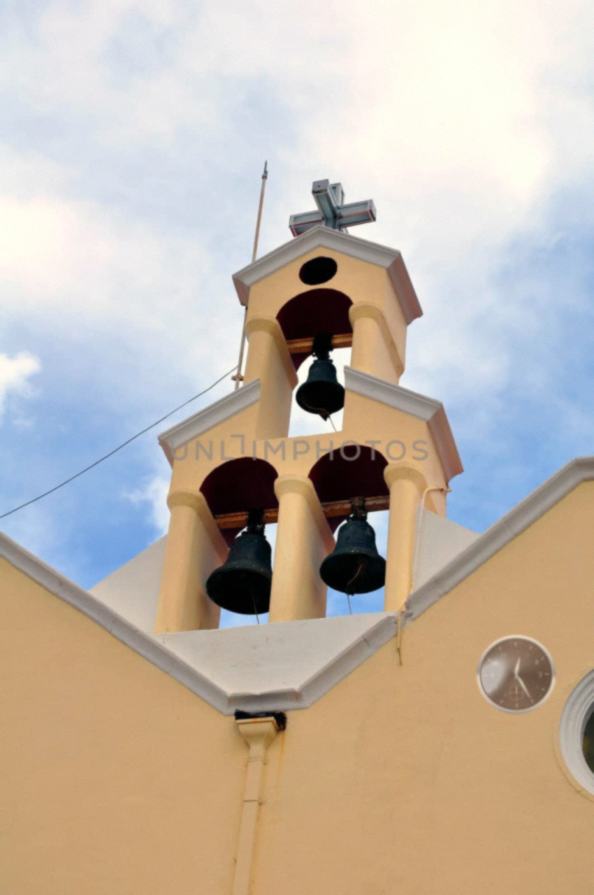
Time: 12h25
